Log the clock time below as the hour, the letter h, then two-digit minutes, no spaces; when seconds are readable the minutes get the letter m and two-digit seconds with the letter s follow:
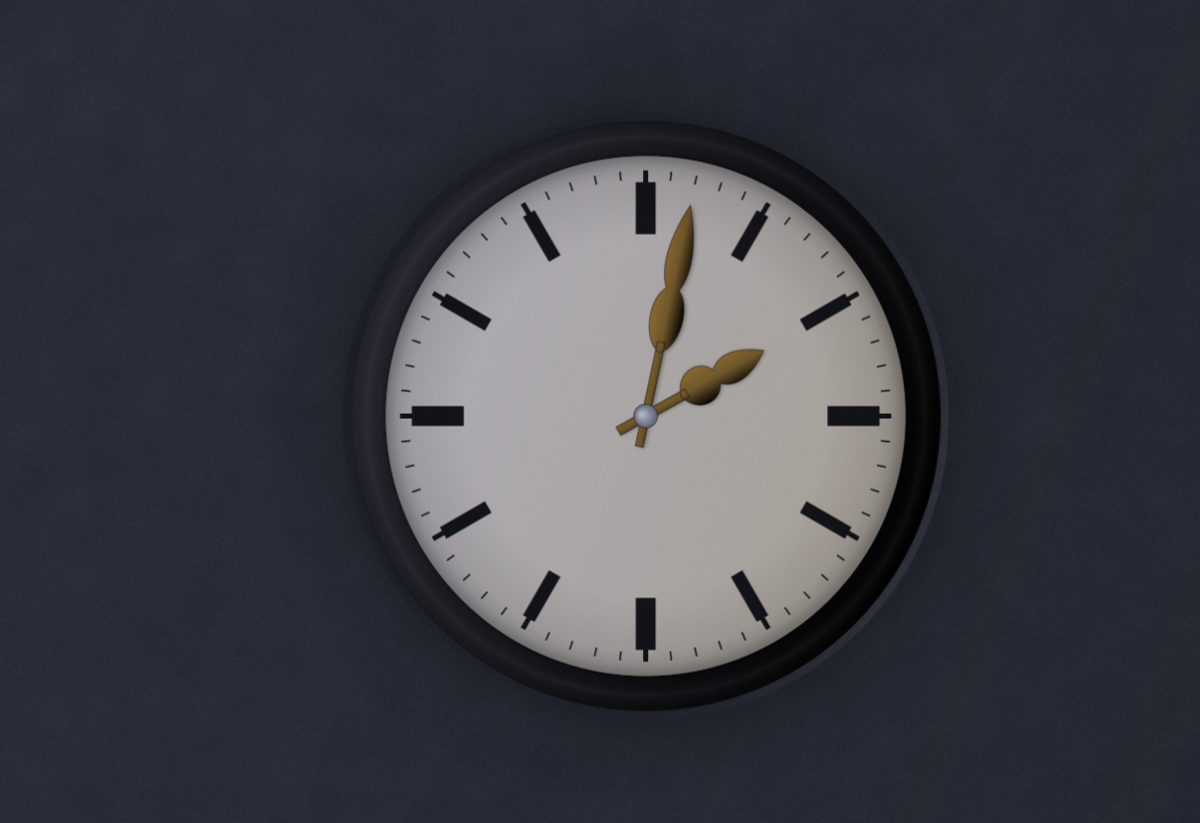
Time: 2h02
